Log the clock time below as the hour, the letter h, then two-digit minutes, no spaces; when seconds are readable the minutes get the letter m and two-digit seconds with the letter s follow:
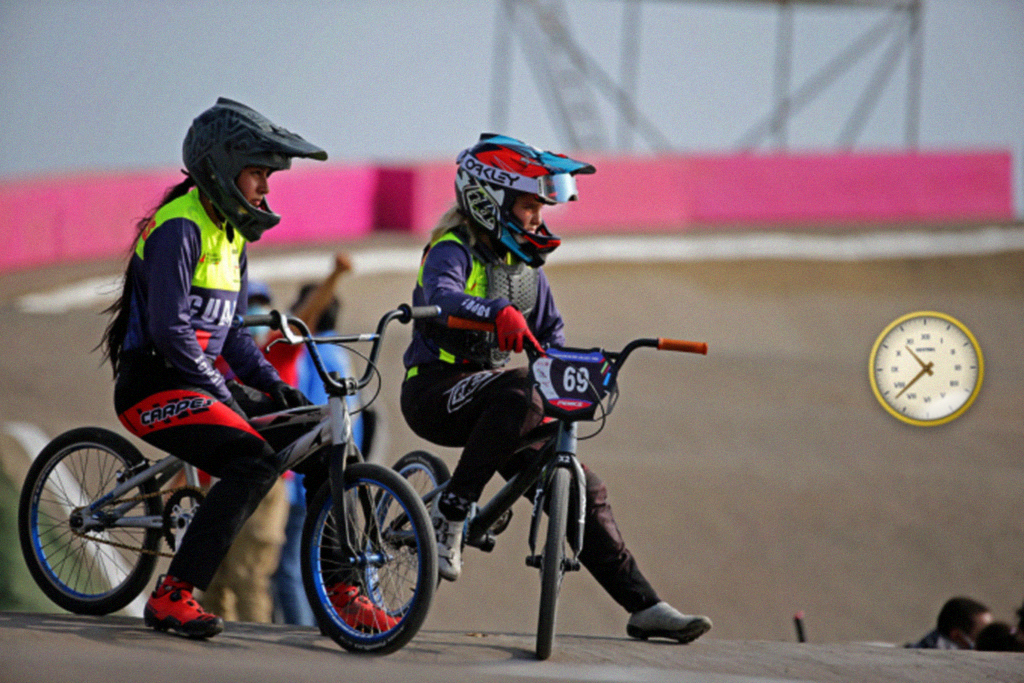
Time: 10h38
